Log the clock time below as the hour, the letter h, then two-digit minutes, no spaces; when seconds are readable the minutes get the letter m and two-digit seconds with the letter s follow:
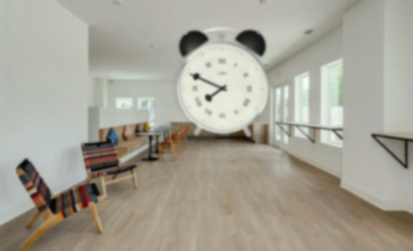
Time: 7h49
